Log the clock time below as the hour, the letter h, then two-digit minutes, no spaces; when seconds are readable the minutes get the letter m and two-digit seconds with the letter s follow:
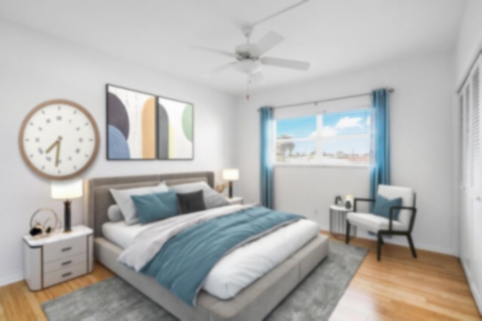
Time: 7h31
